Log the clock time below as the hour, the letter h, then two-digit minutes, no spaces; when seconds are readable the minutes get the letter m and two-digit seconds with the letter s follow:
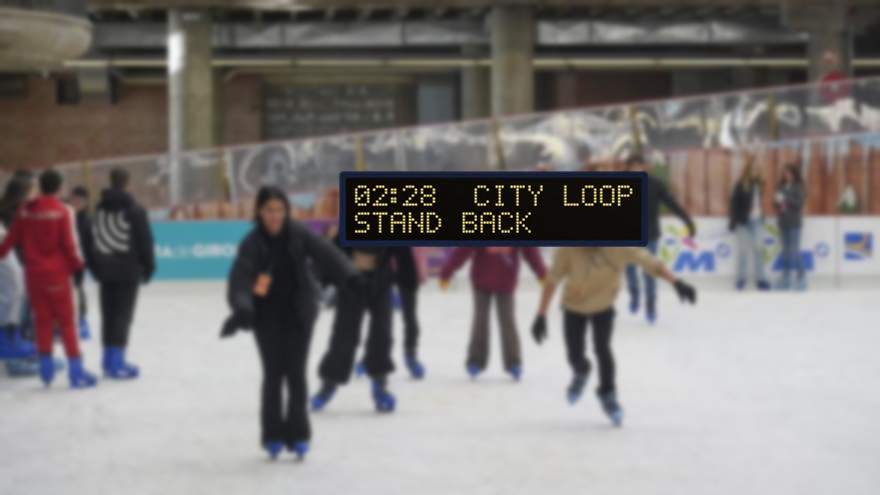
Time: 2h28
